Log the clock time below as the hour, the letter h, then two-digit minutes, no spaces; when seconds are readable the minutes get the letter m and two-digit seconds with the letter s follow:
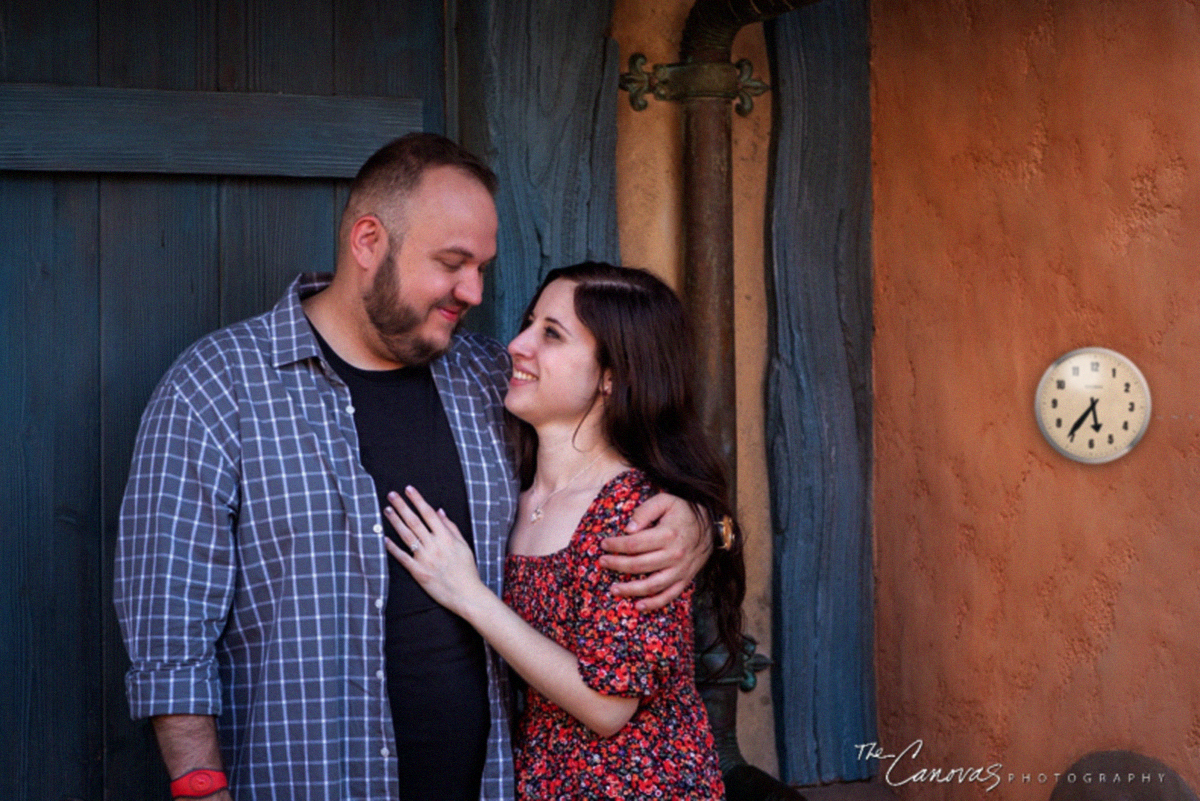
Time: 5h36
